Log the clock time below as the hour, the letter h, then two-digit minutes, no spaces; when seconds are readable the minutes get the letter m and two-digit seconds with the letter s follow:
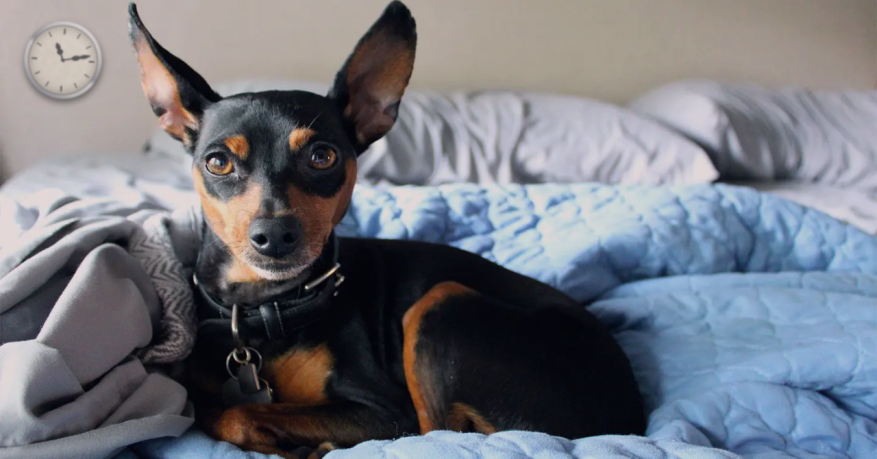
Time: 11h13
